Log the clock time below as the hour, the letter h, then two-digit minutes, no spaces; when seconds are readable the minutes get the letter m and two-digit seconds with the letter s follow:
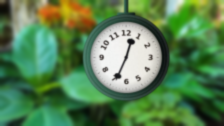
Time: 12h34
